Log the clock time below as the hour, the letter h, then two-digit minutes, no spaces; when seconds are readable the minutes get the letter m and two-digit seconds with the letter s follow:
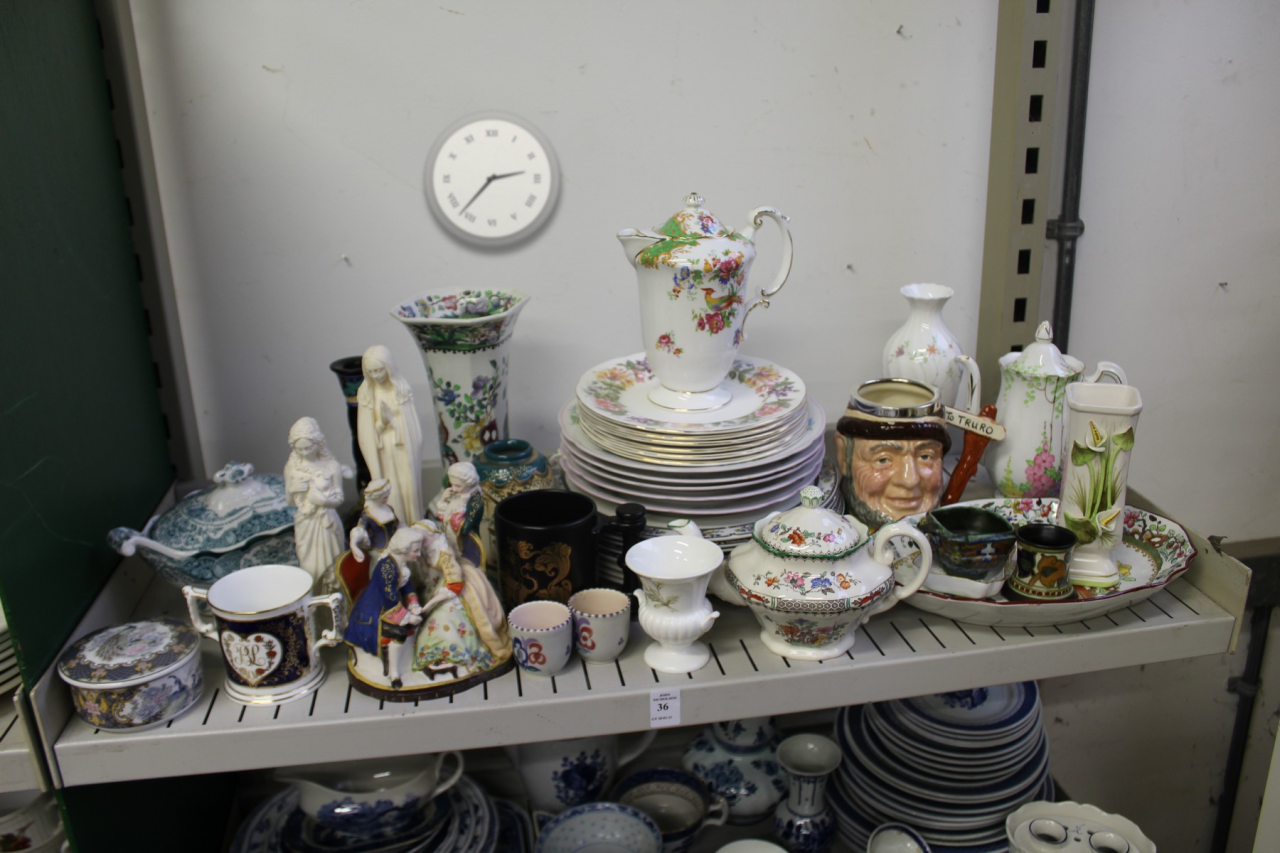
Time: 2h37
